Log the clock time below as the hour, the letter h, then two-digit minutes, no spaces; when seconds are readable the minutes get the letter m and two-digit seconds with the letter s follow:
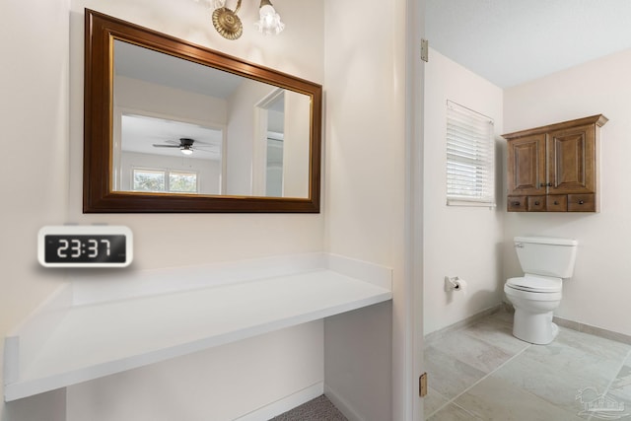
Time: 23h37
